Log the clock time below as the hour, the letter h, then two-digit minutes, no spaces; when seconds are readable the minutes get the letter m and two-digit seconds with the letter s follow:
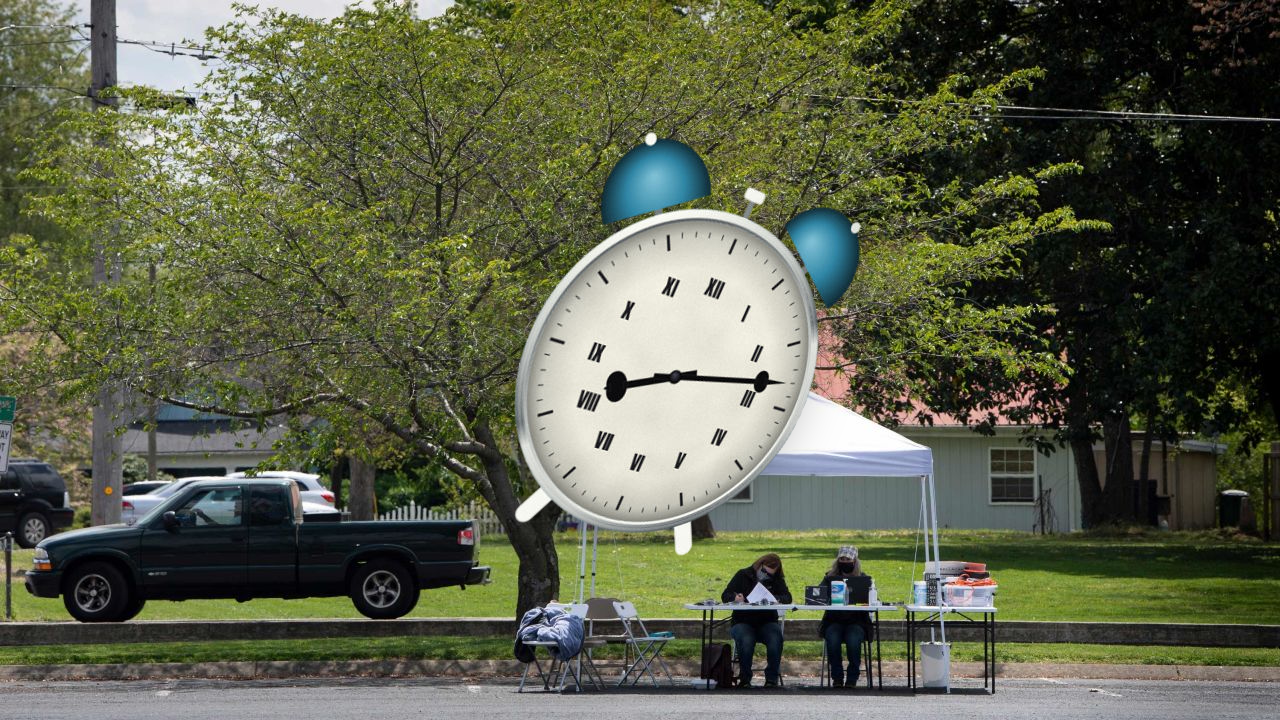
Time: 8h13
